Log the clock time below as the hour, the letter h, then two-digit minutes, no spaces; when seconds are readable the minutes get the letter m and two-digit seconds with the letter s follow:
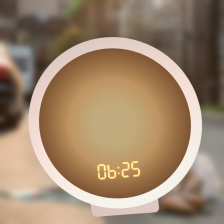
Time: 6h25
